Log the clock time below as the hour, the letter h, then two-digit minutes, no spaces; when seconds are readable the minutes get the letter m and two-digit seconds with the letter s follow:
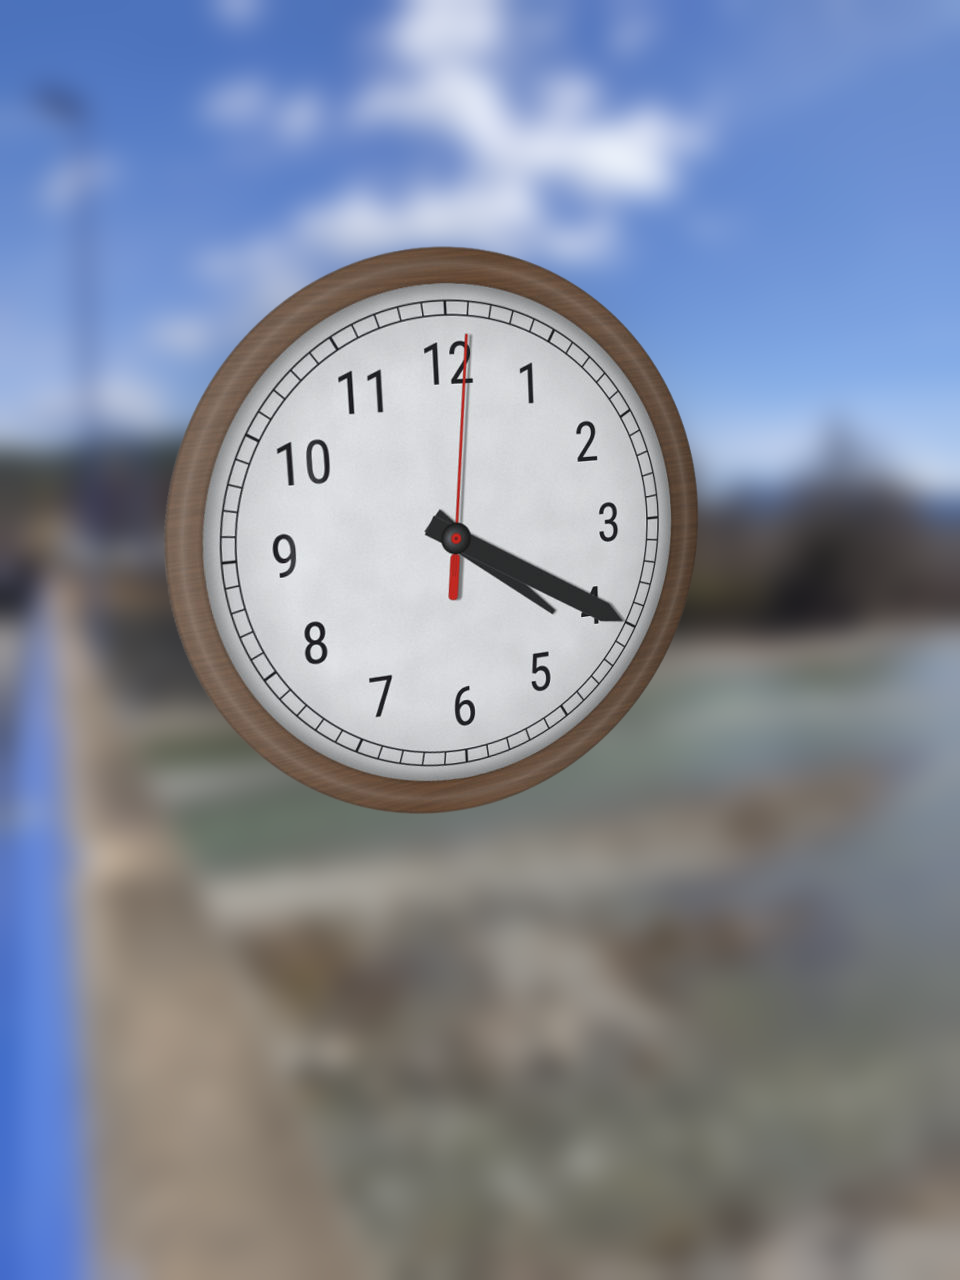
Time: 4h20m01s
